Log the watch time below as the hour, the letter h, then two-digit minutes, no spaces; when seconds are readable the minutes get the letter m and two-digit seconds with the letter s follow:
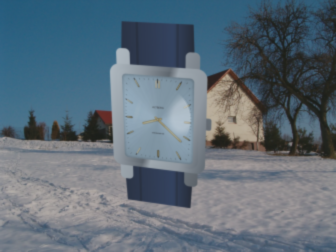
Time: 8h22
